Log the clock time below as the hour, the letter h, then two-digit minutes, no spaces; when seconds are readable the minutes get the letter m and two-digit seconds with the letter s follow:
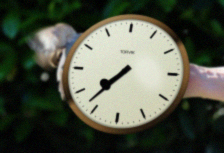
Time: 7h37
